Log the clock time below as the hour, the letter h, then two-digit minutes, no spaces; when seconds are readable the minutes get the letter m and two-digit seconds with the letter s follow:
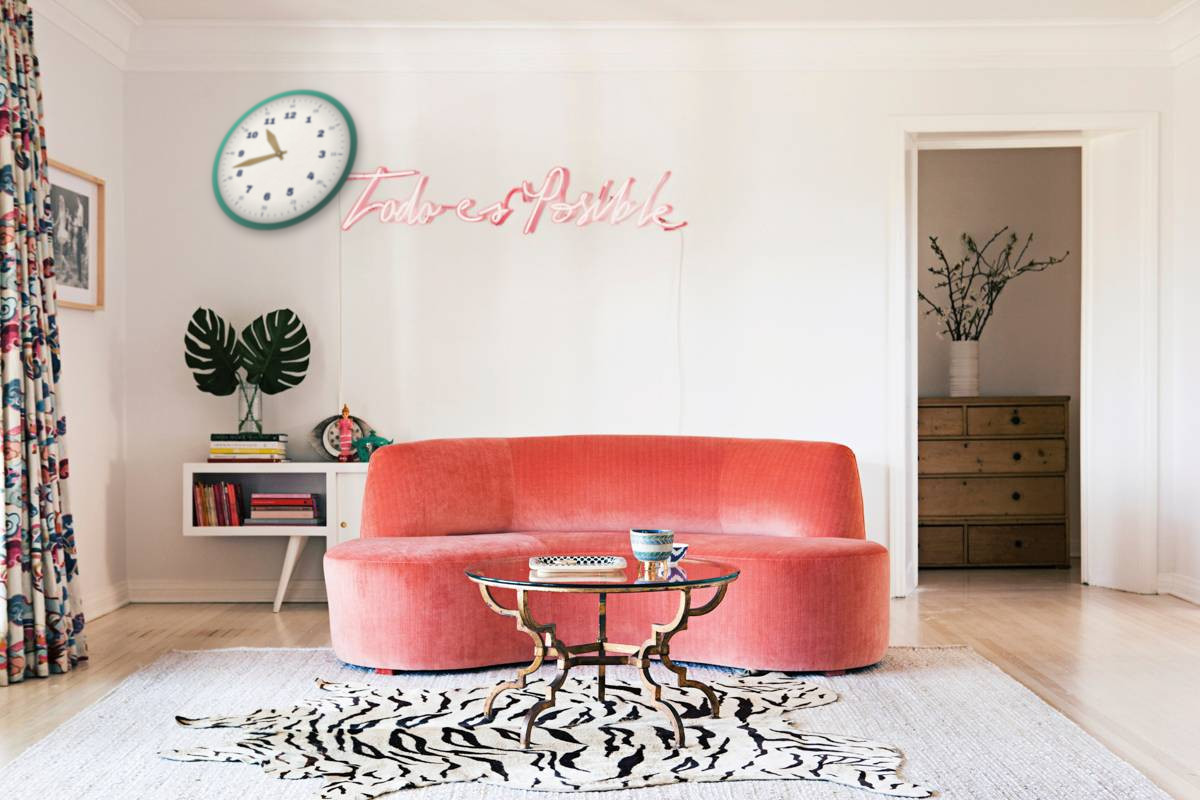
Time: 10h42
